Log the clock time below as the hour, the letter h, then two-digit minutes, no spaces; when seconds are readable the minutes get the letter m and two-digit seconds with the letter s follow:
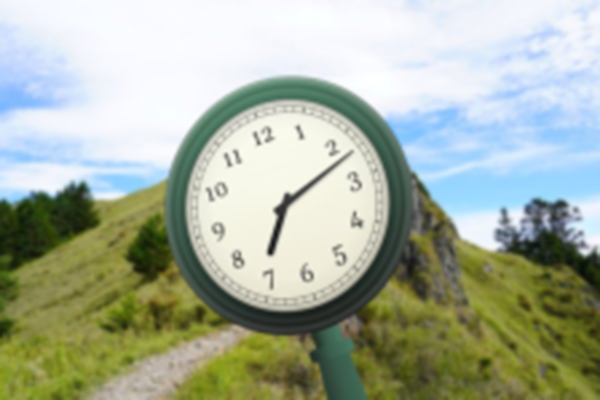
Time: 7h12
